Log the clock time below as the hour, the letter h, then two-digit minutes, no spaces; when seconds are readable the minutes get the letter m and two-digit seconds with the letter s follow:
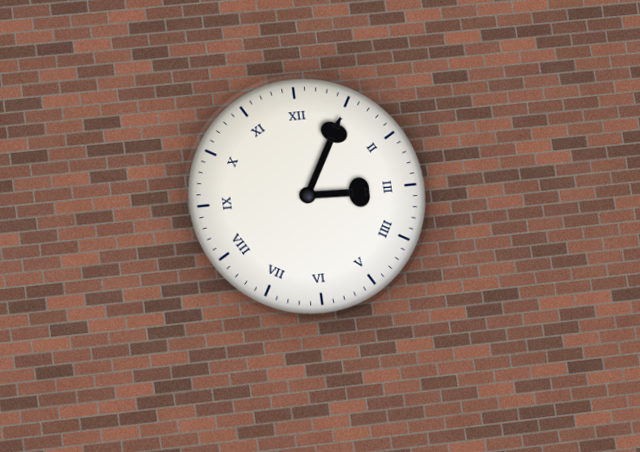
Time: 3h05
